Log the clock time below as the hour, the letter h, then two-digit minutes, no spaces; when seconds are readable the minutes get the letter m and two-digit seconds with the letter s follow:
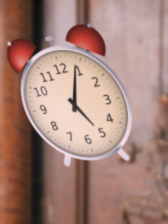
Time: 5h04
